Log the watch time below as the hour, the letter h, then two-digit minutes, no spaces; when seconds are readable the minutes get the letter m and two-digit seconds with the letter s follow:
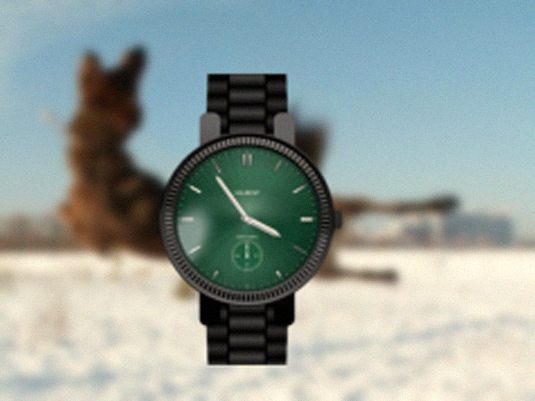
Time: 3h54
